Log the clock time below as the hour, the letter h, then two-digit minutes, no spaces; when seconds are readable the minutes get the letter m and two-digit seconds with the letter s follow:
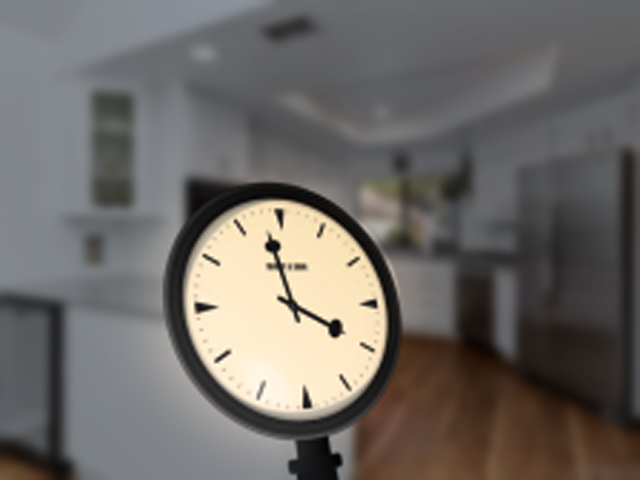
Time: 3h58
